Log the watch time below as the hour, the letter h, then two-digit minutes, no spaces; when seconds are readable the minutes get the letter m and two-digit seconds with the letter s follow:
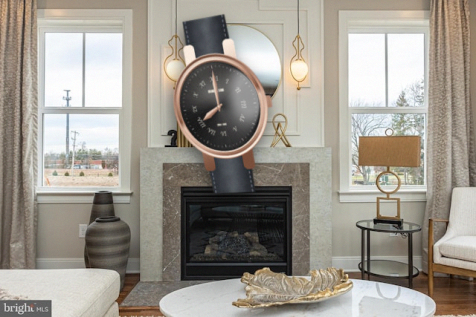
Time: 8h00
